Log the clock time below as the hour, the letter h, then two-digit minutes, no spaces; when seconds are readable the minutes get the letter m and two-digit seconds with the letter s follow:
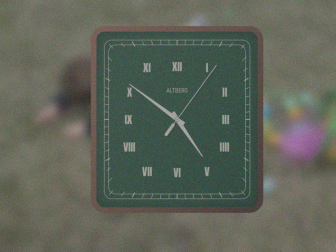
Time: 4h51m06s
